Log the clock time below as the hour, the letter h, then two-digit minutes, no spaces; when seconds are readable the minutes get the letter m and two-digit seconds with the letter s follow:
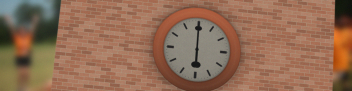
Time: 6h00
